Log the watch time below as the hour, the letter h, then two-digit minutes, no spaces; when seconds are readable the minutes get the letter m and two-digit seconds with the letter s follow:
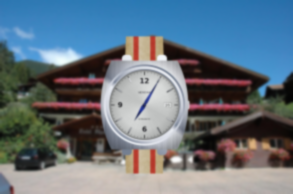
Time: 7h05
